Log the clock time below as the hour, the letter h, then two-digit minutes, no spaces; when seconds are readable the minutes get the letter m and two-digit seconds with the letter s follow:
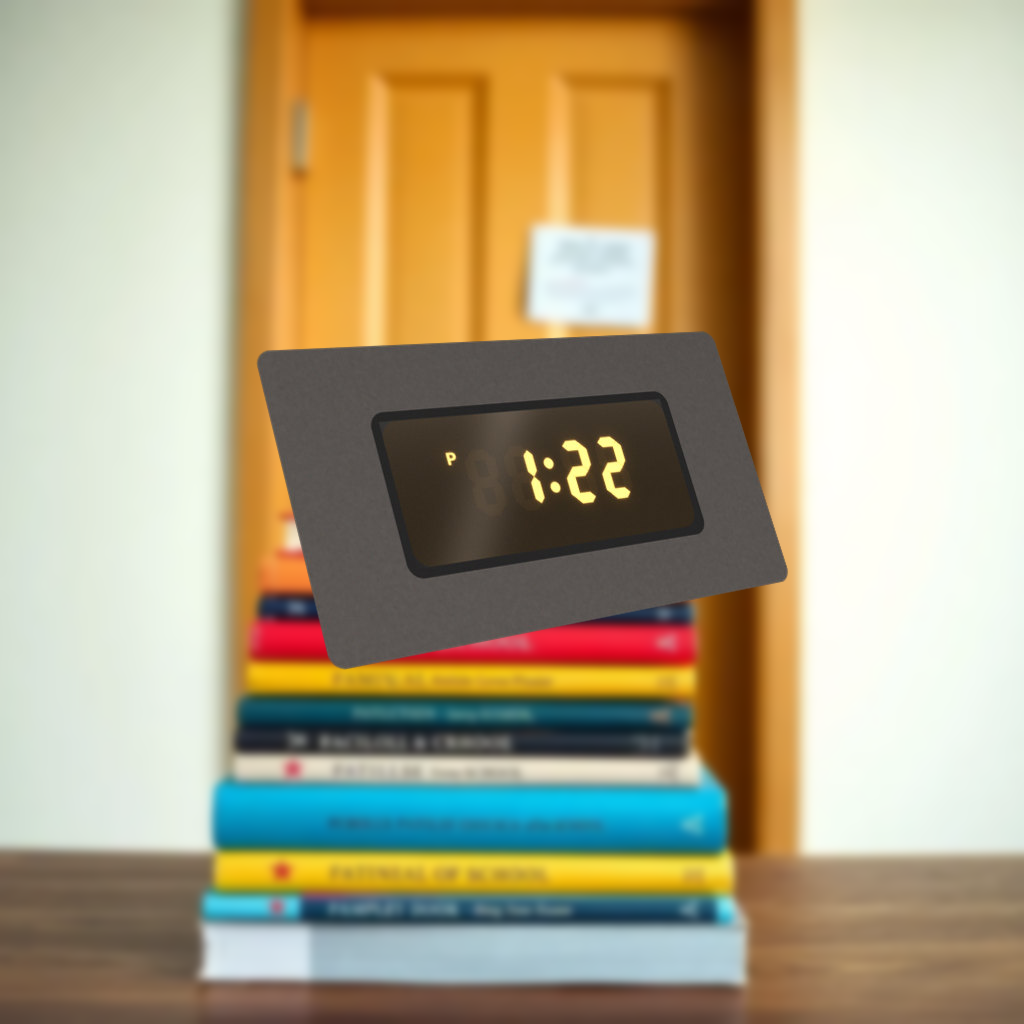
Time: 1h22
